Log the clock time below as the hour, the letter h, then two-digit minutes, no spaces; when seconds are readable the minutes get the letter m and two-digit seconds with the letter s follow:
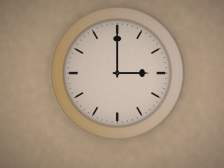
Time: 3h00
